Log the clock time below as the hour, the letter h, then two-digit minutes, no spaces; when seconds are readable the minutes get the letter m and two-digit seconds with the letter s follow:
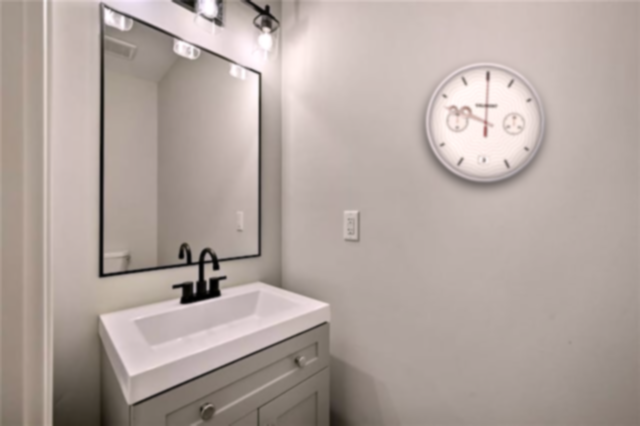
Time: 9h48
